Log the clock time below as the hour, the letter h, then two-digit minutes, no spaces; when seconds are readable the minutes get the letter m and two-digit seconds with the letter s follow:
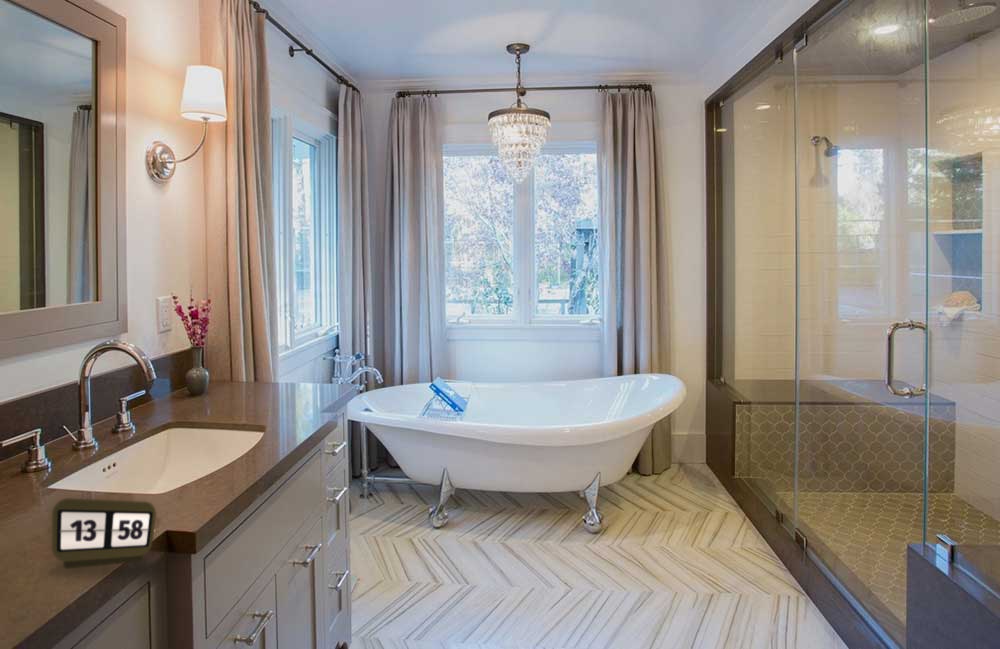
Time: 13h58
